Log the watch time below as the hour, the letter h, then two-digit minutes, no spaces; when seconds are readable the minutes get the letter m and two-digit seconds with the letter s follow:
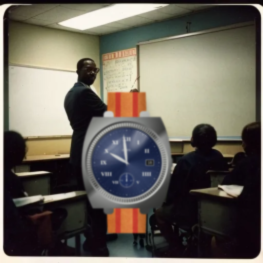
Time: 9h59
